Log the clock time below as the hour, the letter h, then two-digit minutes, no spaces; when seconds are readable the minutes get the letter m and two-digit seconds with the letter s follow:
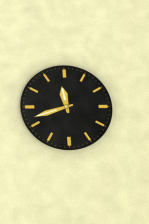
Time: 11h42
